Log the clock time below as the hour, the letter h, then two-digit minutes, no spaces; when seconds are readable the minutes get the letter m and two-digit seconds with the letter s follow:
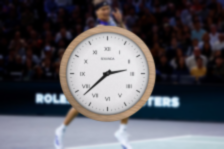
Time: 2h38
